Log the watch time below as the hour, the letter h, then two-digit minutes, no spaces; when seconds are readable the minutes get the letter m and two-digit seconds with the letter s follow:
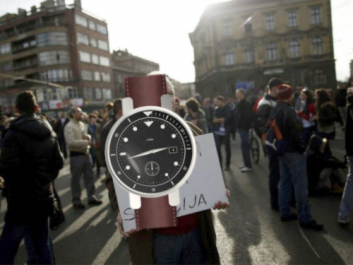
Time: 2h43
